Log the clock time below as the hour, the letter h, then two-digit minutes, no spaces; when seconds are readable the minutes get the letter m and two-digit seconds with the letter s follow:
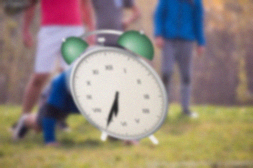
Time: 6h35
